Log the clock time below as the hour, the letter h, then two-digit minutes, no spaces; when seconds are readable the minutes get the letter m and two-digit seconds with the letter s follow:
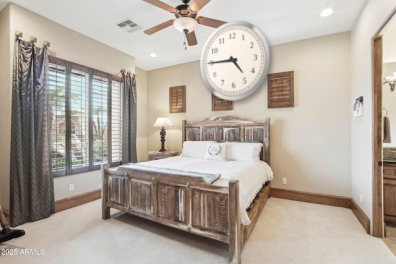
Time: 4h45
